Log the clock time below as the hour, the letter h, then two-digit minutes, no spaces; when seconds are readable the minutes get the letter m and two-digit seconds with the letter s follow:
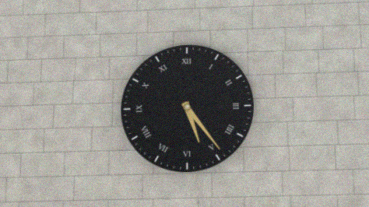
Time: 5h24
